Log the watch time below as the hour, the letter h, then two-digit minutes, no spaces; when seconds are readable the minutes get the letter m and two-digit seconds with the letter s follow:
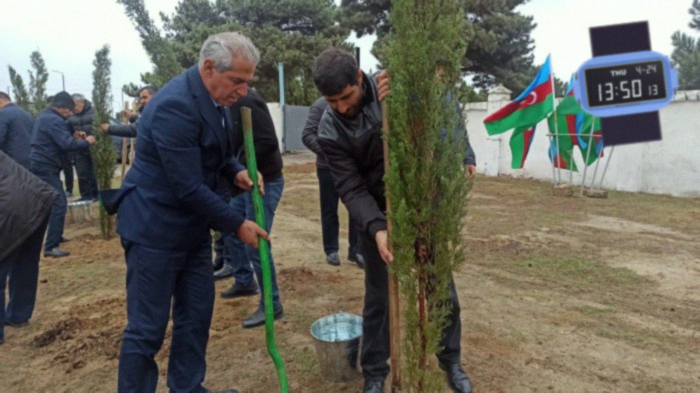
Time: 13h50
